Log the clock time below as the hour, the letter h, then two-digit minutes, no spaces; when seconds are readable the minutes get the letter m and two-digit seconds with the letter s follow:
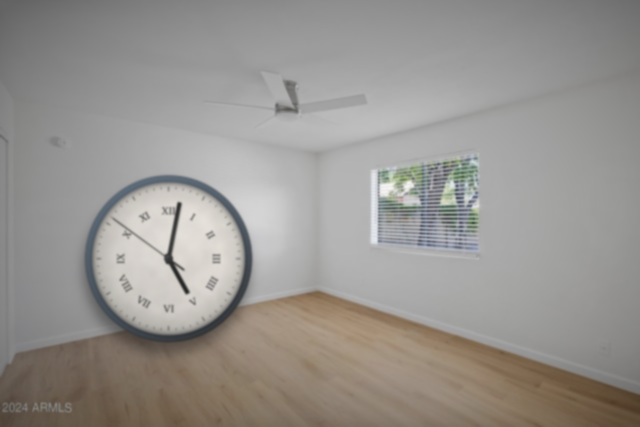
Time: 5h01m51s
